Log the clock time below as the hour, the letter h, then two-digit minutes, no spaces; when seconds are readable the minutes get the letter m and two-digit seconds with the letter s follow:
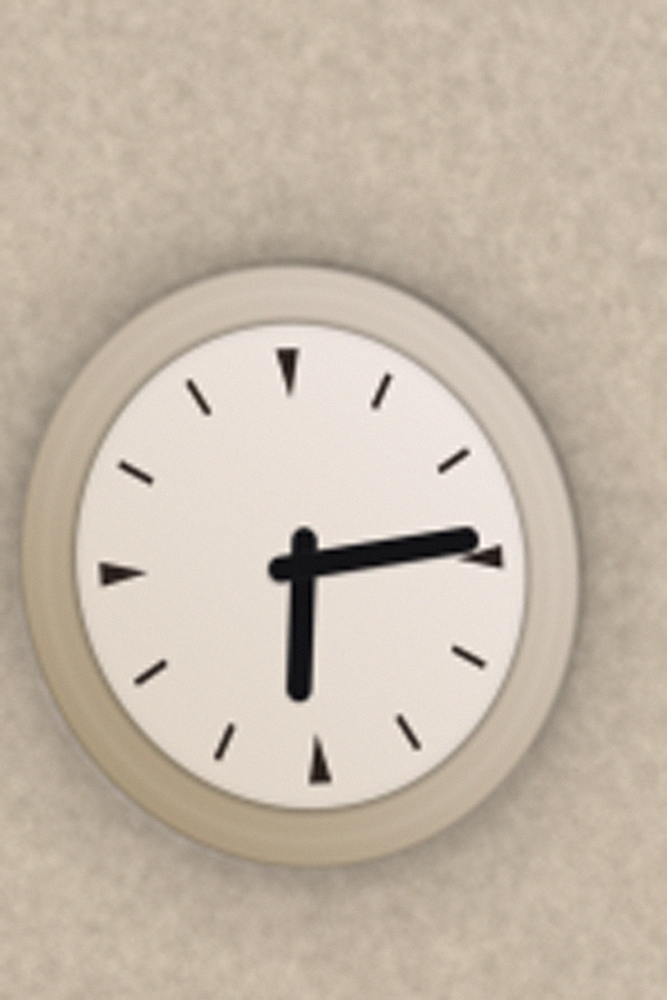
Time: 6h14
